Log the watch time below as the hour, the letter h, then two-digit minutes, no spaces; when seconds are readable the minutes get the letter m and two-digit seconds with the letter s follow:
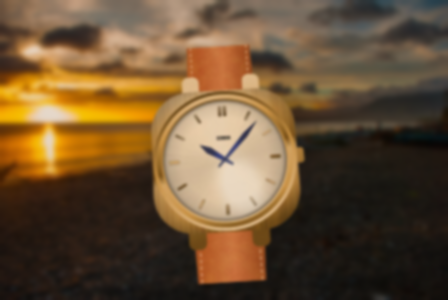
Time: 10h07
